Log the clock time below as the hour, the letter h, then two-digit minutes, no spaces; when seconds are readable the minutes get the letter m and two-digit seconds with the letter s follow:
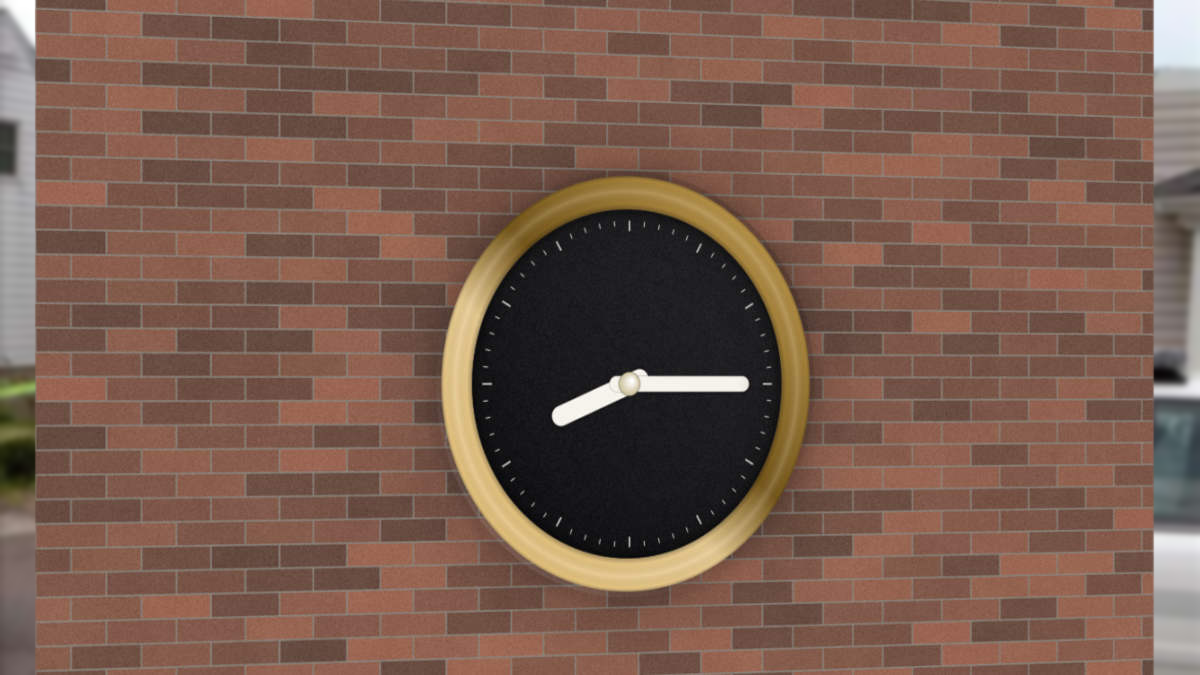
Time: 8h15
